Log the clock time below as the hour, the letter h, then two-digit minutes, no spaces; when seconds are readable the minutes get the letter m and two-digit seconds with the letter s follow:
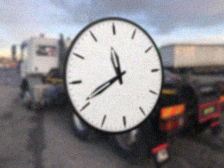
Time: 11h41
